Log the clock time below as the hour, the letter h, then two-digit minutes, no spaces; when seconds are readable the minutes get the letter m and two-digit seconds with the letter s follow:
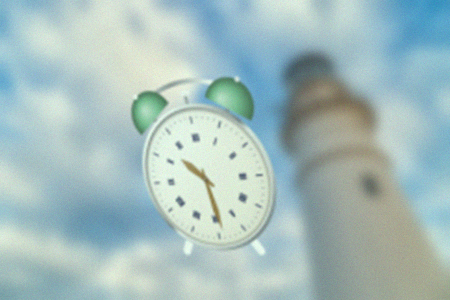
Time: 10h29
